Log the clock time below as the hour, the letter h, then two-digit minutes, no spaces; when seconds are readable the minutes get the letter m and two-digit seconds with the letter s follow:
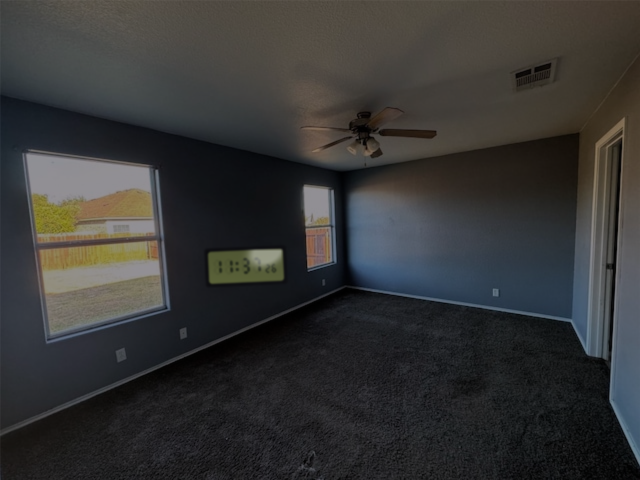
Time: 11h37
